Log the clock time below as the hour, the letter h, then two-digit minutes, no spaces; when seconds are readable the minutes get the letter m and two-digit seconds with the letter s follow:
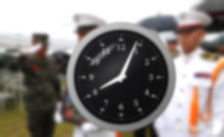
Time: 8h04
